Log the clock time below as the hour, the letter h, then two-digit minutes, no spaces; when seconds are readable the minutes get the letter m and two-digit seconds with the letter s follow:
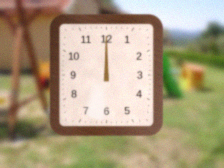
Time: 12h00
